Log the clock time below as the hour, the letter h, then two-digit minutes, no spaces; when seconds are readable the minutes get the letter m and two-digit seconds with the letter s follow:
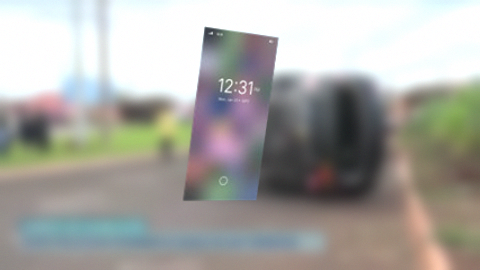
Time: 12h31
